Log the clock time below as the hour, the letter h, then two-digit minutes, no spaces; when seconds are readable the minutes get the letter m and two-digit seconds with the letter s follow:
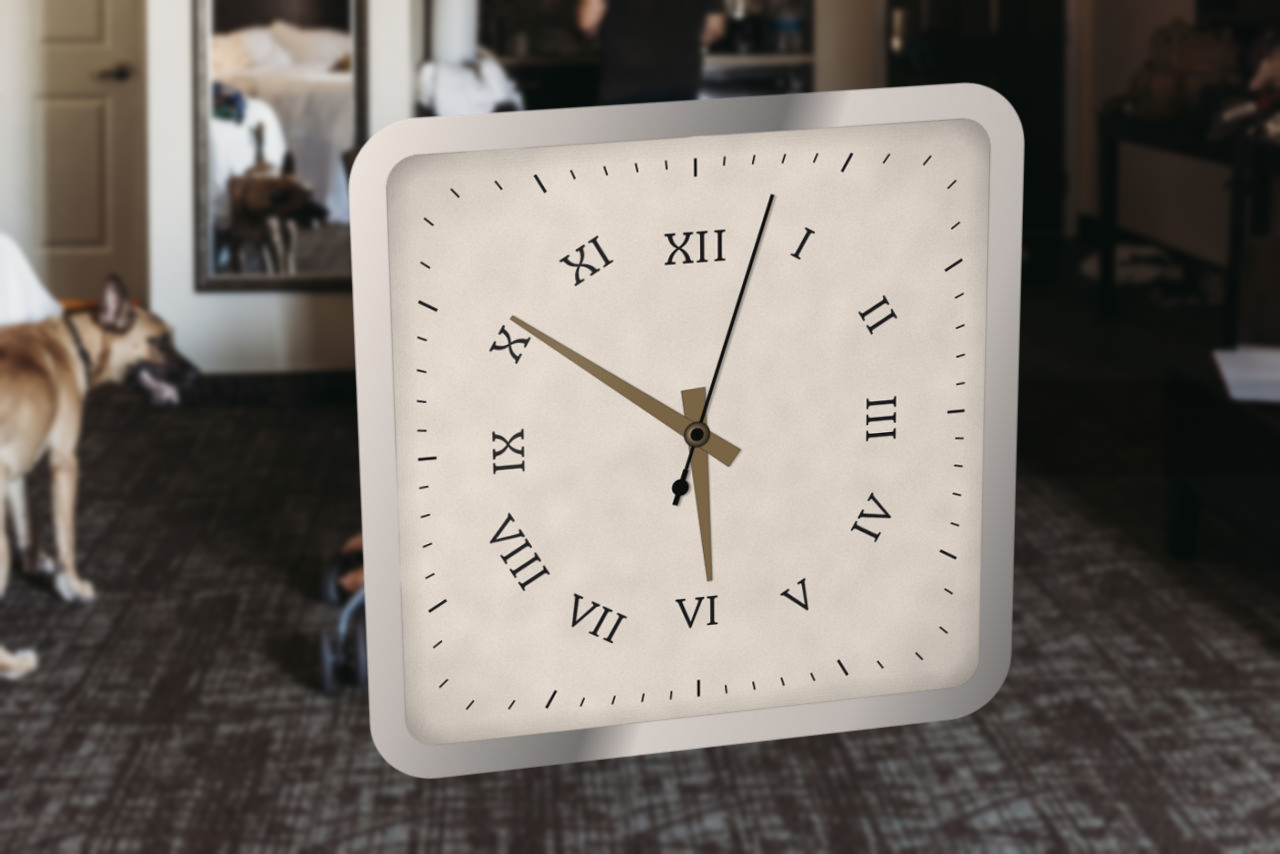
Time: 5h51m03s
